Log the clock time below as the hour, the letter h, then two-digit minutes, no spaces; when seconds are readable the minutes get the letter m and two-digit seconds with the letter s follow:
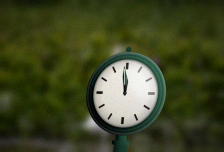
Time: 11h59
